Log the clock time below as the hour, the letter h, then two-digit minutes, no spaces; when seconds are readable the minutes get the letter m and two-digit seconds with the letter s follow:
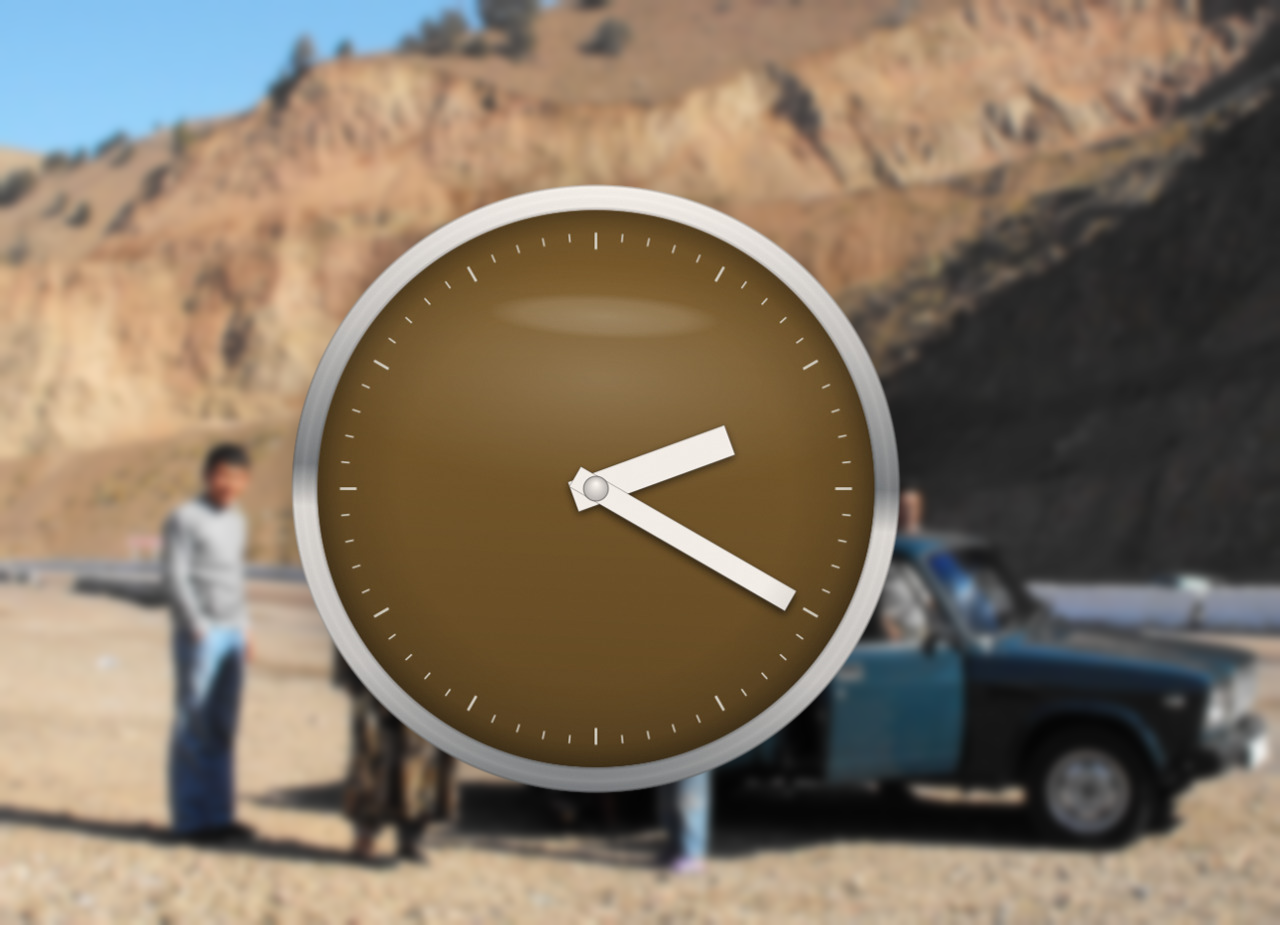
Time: 2h20
